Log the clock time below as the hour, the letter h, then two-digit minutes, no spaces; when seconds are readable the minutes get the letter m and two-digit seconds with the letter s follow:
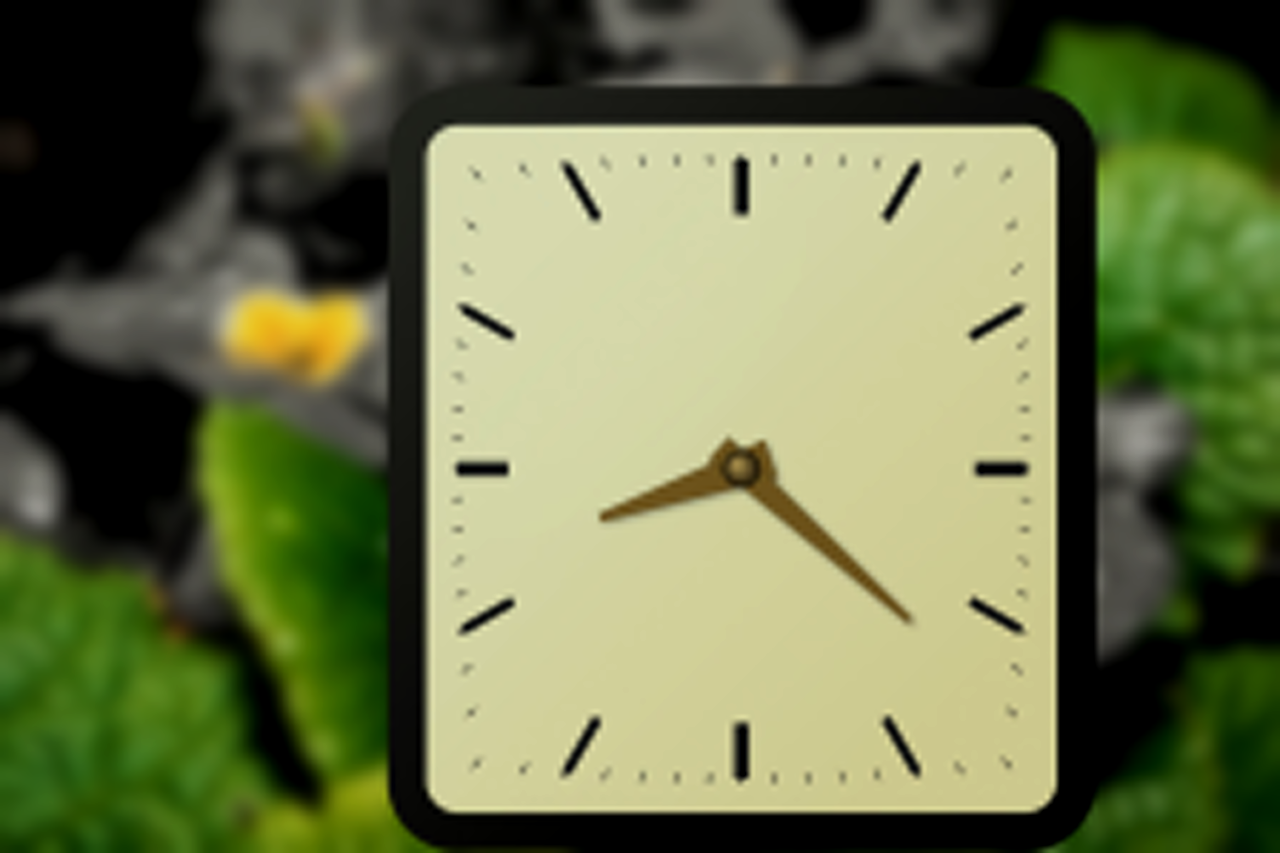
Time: 8h22
